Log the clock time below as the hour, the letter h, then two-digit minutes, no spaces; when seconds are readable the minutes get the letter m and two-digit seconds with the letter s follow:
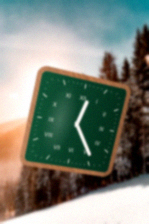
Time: 12h24
